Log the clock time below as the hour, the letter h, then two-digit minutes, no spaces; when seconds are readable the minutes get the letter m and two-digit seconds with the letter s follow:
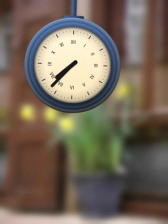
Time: 7h37
